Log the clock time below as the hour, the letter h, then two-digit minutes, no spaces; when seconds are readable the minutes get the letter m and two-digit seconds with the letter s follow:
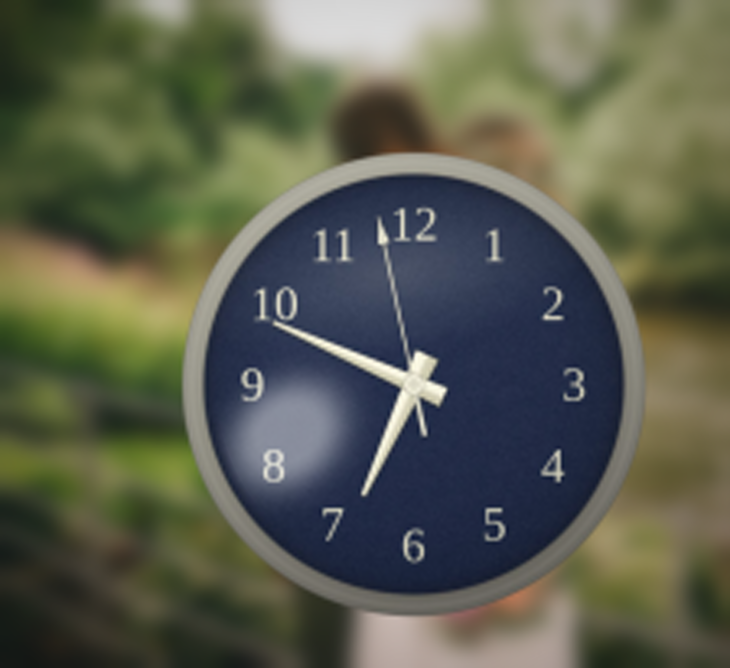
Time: 6h48m58s
